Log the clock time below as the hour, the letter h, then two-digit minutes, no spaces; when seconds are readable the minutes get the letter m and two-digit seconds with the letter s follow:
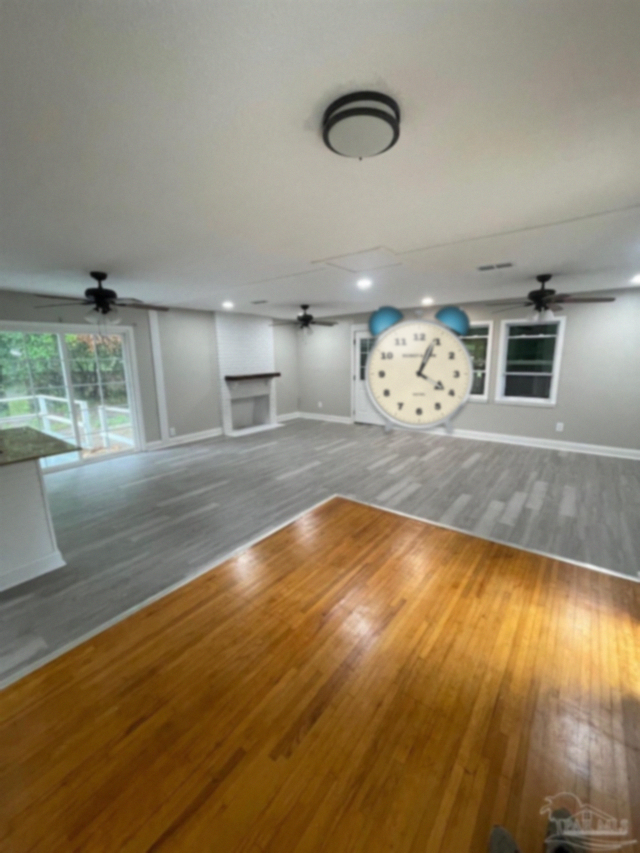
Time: 4h04
